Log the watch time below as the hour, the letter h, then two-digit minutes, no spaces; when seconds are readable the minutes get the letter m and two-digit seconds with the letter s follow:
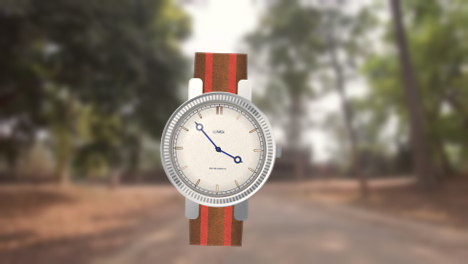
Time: 3h53
